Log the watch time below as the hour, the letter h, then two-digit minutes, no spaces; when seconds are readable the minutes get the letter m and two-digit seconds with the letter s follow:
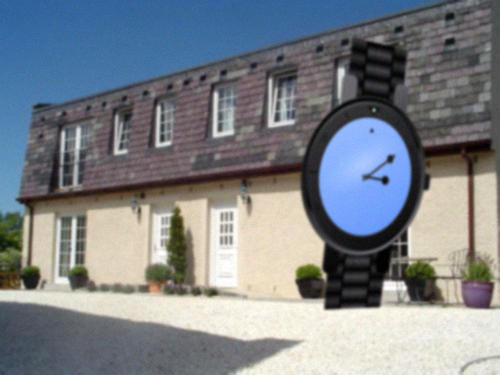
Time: 3h09
